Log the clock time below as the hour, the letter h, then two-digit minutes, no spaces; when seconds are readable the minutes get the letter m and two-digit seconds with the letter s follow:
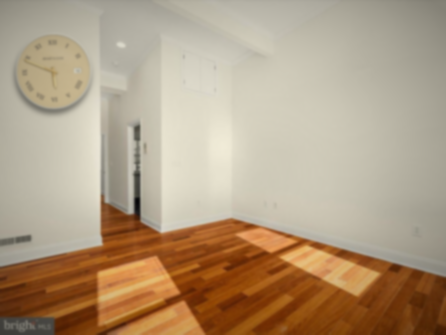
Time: 5h49
